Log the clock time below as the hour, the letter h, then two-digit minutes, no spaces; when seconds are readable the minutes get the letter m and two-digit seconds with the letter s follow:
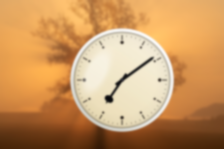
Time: 7h09
